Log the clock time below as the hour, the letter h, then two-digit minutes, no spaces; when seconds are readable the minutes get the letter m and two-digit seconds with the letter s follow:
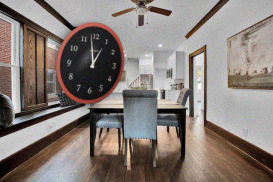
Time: 12h58
